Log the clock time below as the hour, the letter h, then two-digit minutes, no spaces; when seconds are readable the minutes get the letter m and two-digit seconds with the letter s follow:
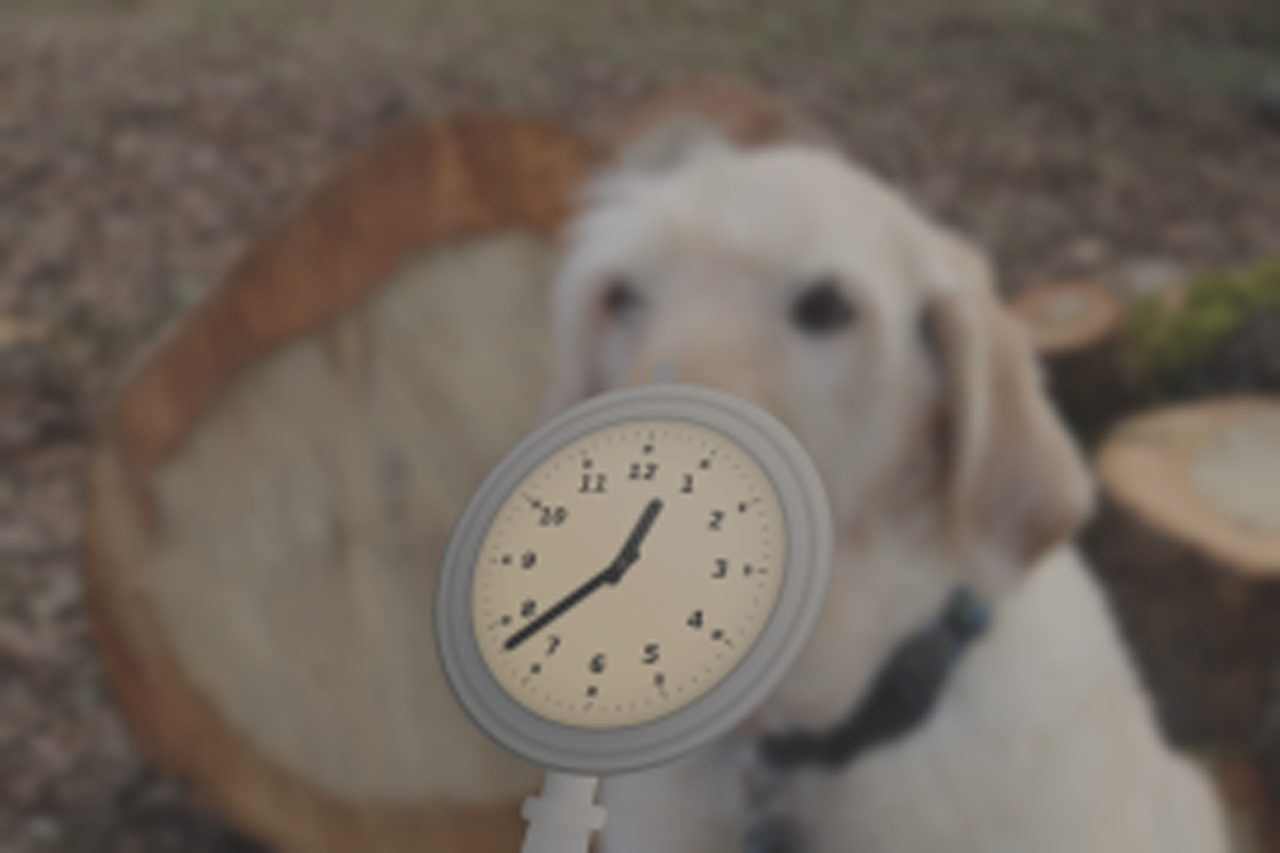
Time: 12h38
